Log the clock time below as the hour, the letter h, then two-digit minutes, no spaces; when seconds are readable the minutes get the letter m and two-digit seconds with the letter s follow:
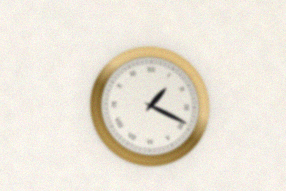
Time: 1h19
